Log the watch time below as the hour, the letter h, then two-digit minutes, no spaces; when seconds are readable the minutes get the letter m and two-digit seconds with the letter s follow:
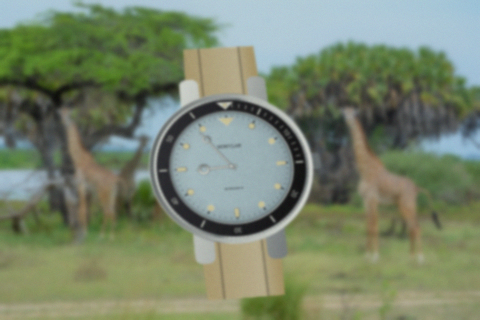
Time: 8h54
